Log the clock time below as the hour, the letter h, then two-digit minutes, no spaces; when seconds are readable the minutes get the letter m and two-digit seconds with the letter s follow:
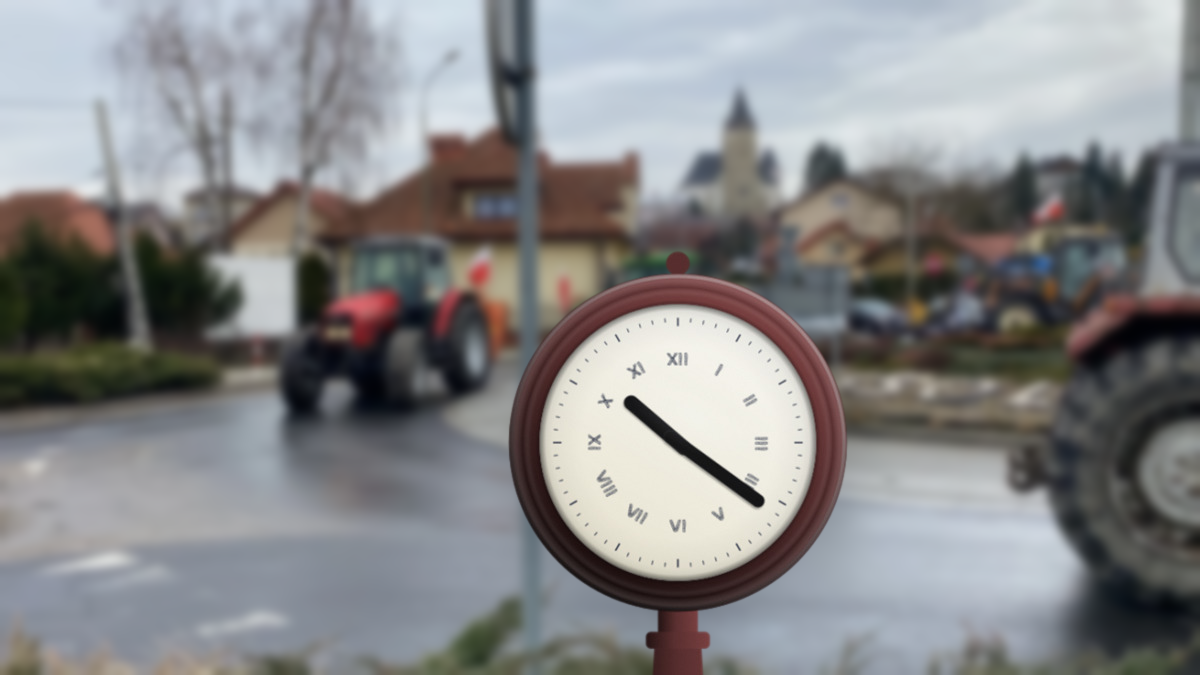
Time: 10h21
